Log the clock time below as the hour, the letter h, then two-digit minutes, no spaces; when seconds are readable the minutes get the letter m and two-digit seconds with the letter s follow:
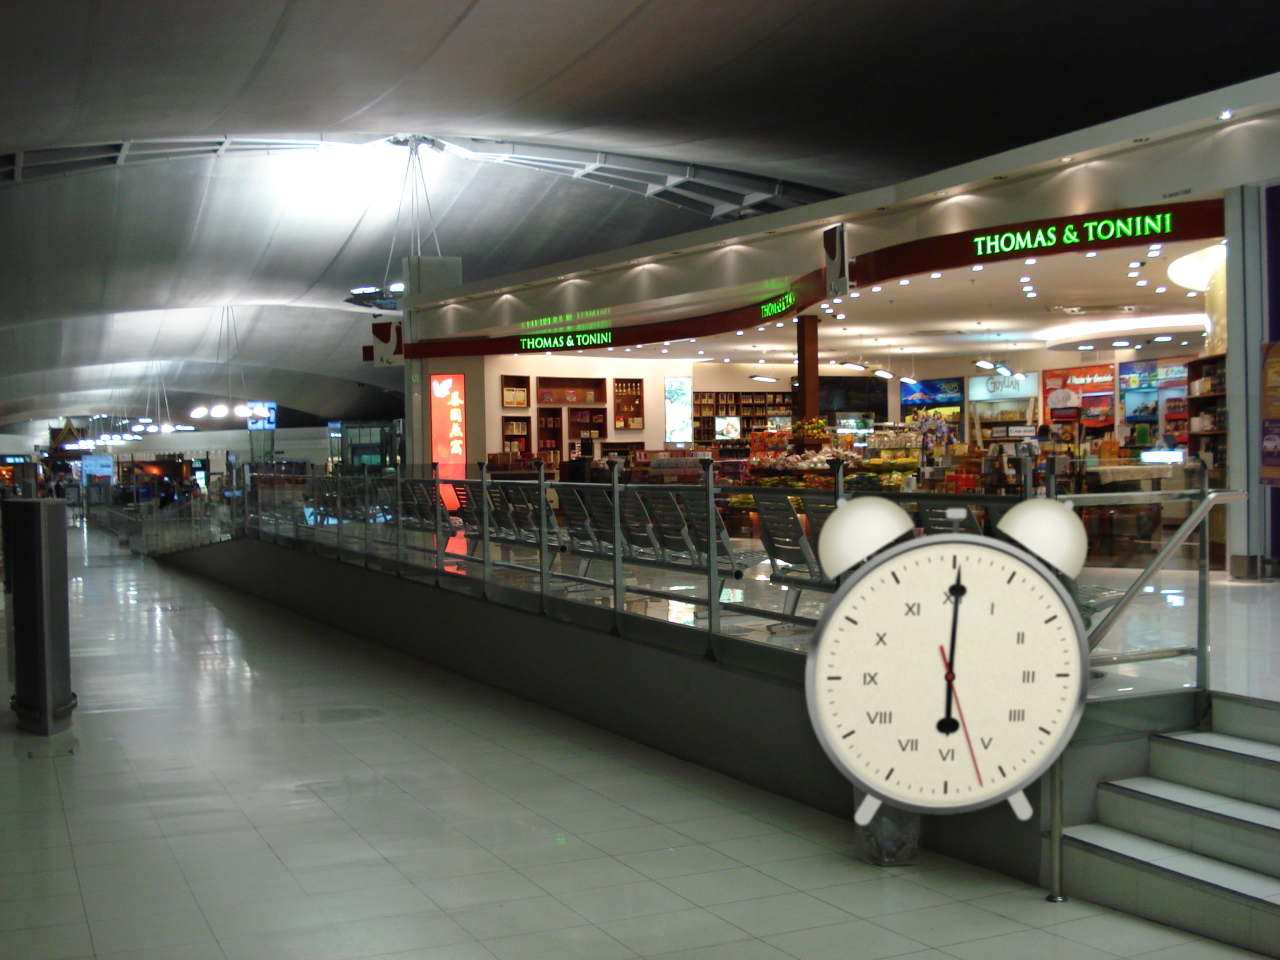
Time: 6h00m27s
